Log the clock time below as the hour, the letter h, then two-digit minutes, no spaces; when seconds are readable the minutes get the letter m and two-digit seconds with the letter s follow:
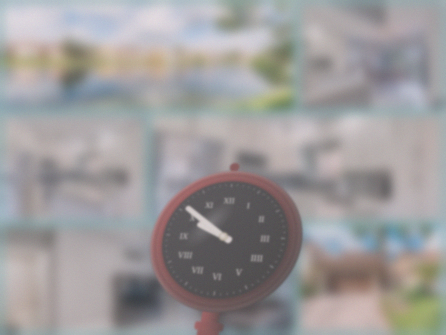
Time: 9h51
